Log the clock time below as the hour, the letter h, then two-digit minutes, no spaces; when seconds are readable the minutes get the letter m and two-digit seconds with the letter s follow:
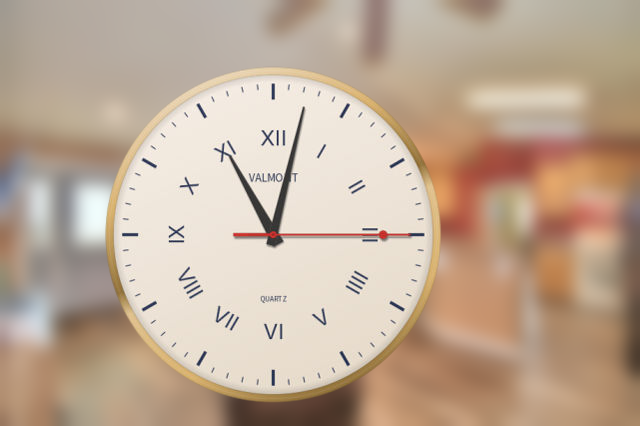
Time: 11h02m15s
